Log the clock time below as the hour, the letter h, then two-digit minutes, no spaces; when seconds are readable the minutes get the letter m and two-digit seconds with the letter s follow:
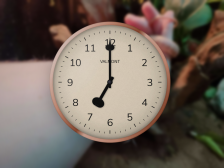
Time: 7h00
